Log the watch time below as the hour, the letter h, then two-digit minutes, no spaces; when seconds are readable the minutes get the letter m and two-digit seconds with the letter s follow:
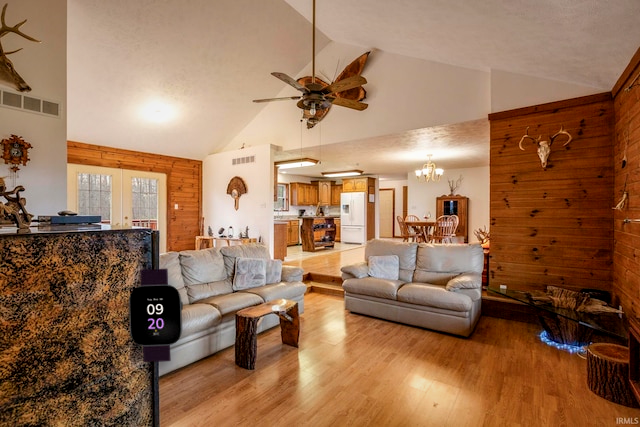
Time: 9h20
